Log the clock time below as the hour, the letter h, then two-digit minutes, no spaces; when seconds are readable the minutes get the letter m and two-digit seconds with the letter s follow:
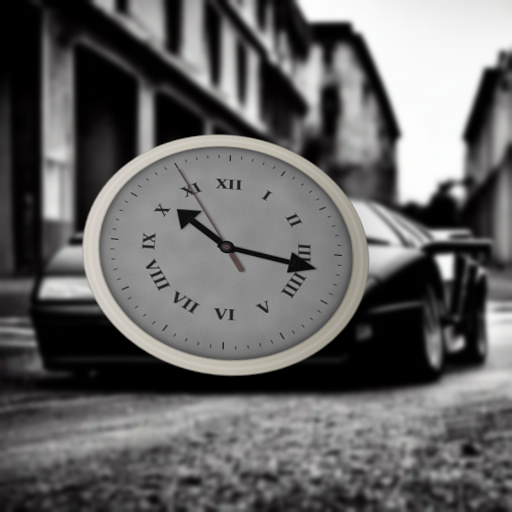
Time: 10h16m55s
